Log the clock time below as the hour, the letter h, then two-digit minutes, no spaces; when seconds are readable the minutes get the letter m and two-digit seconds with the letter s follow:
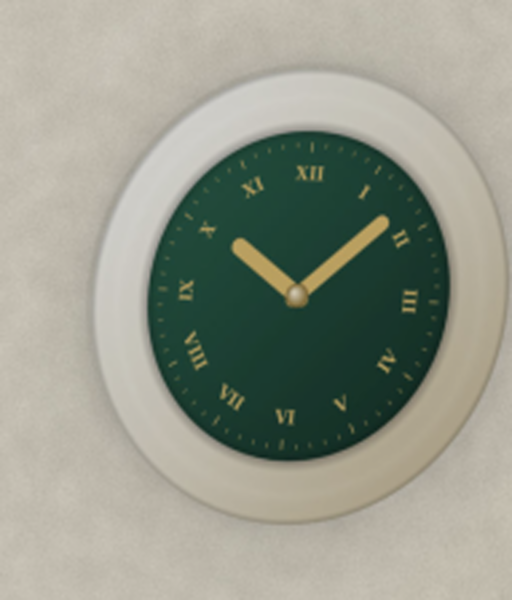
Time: 10h08
